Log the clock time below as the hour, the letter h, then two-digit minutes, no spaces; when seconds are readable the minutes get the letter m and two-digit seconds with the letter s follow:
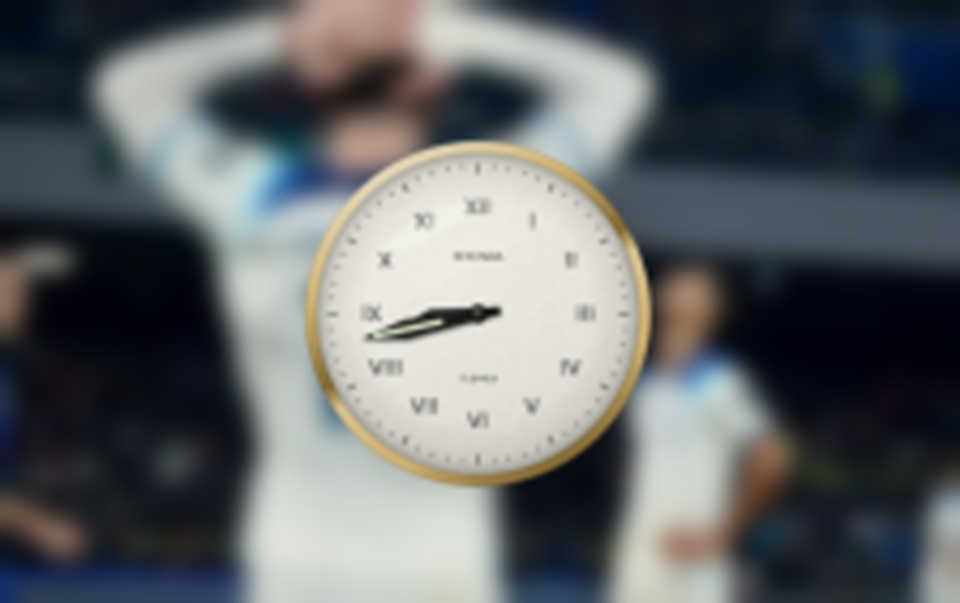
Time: 8h43
